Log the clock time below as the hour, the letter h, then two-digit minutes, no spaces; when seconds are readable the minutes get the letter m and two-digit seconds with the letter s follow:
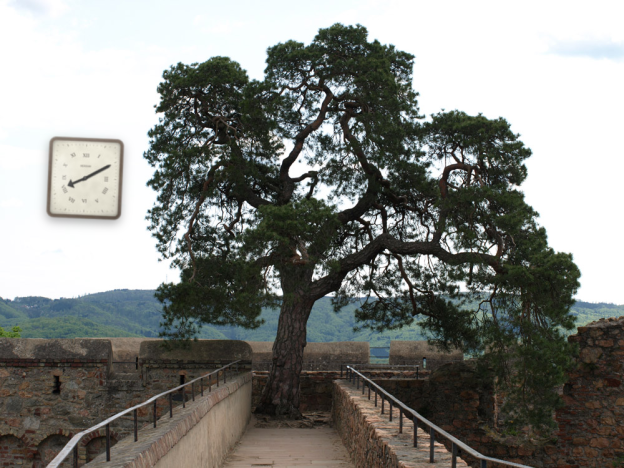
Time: 8h10
